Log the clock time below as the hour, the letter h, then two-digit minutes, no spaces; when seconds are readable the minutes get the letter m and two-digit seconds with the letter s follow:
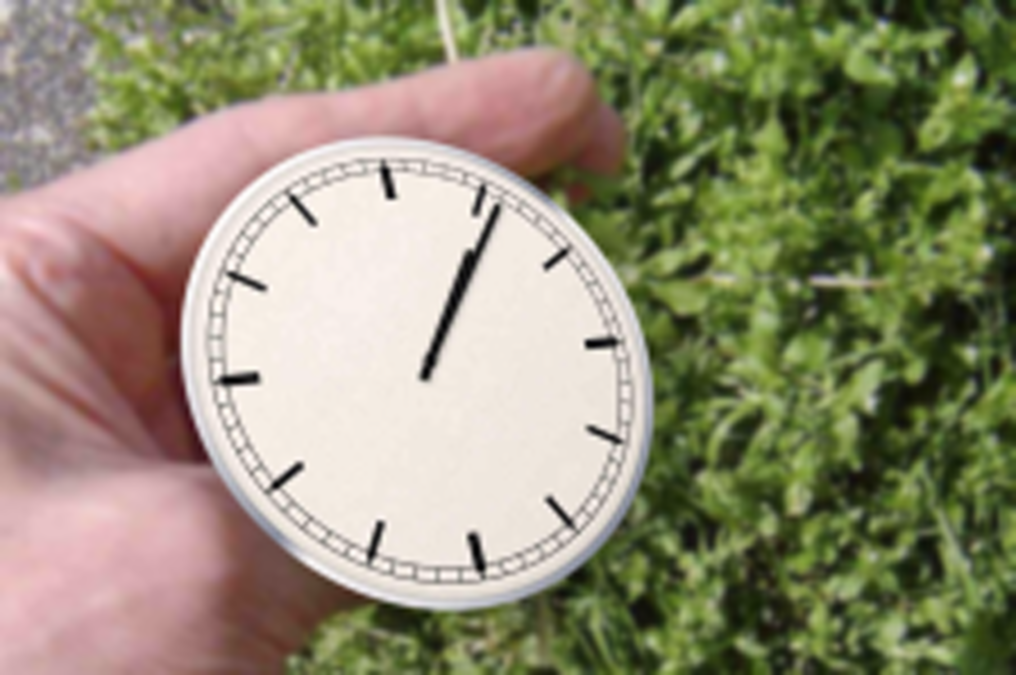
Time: 1h06
